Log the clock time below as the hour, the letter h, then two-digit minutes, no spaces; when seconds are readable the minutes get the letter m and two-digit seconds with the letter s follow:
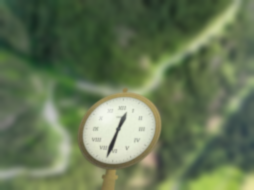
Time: 12h32
